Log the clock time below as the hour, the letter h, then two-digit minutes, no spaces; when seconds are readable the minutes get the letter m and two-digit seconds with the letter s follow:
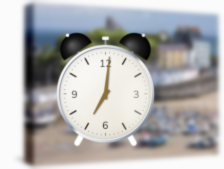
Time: 7h01
